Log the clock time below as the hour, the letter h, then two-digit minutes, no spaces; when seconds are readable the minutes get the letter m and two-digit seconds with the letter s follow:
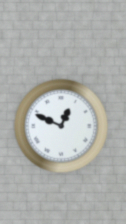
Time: 12h49
